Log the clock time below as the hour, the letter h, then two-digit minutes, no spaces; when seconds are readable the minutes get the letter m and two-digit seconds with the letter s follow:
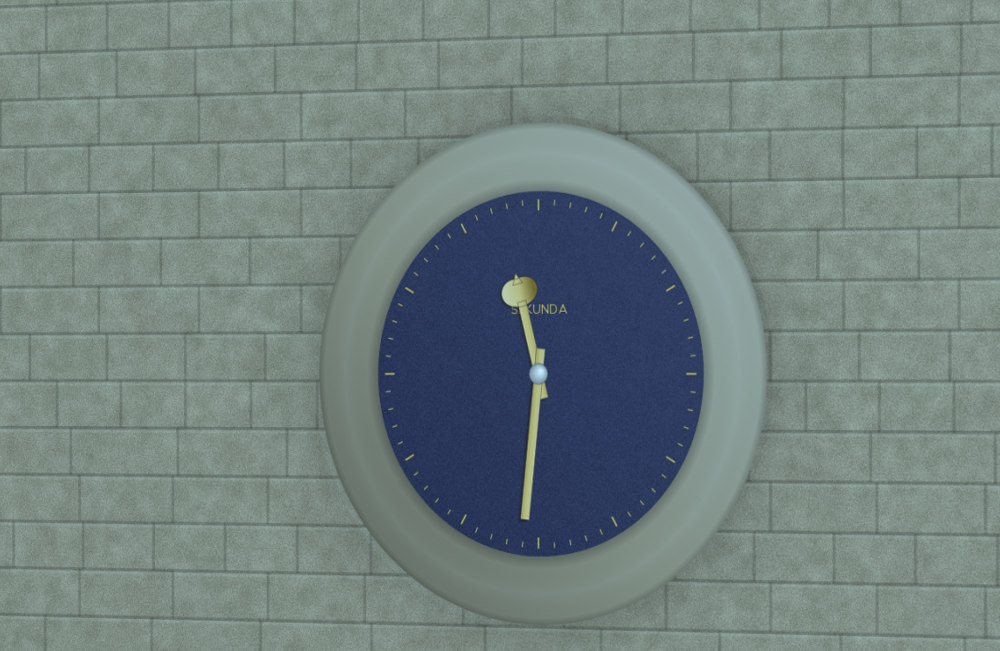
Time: 11h31
